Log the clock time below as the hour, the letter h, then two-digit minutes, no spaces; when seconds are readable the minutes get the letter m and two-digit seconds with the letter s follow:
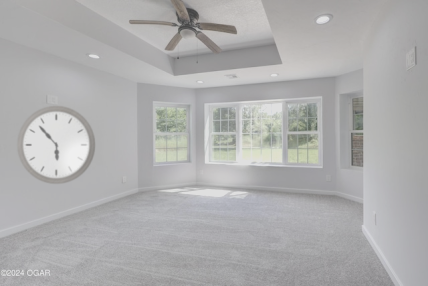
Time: 5h53
